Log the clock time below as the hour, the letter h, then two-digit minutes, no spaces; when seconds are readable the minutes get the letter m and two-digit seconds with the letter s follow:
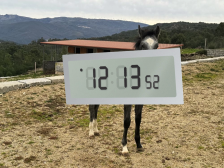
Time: 12h13m52s
